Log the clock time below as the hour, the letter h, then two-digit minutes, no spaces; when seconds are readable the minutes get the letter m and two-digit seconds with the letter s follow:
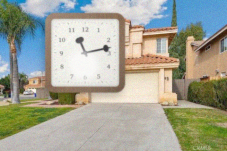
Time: 11h13
